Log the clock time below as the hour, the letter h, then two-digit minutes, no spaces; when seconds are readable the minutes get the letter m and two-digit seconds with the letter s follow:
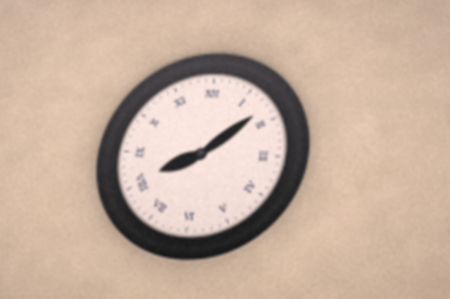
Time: 8h08
